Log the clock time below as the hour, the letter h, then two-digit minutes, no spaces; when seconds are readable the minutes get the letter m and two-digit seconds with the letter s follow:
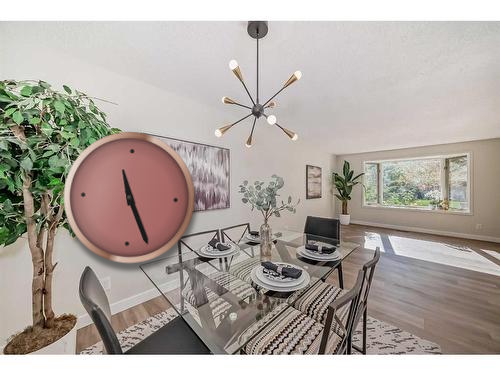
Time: 11h26
